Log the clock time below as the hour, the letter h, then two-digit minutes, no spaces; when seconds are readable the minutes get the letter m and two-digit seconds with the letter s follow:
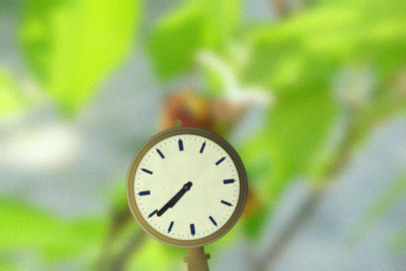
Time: 7h39
